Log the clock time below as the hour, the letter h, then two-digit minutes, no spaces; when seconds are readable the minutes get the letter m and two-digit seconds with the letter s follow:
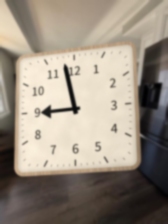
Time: 8h58
